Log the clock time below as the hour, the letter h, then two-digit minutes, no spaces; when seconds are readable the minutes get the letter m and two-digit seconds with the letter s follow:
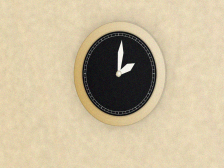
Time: 2h01
